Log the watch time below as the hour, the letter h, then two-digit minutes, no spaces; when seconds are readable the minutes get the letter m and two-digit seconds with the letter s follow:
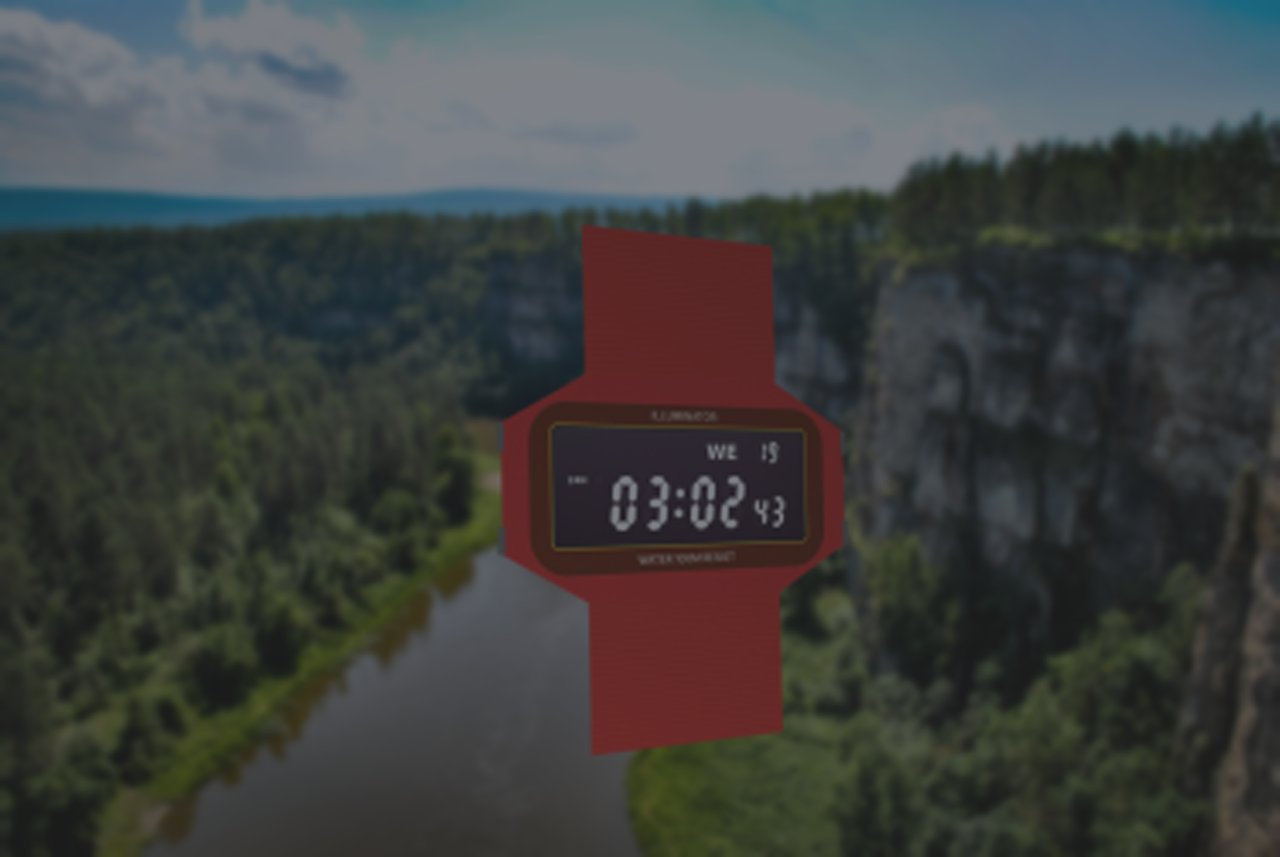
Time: 3h02m43s
